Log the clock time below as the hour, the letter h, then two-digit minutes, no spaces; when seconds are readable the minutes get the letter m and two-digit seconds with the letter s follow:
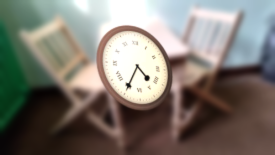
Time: 4h35
